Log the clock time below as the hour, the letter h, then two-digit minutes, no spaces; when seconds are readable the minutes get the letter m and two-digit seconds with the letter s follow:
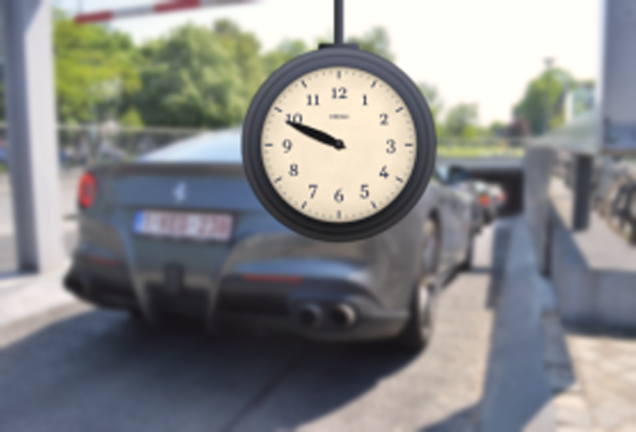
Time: 9h49
